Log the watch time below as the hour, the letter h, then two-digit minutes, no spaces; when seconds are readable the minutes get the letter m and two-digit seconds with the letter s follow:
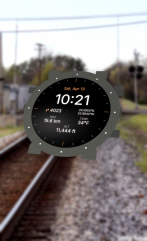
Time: 10h21
